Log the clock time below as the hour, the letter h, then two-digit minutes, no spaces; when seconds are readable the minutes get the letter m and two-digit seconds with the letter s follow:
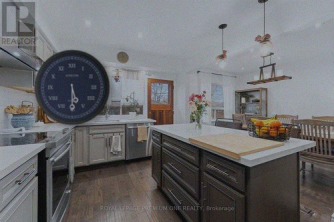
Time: 5h30
